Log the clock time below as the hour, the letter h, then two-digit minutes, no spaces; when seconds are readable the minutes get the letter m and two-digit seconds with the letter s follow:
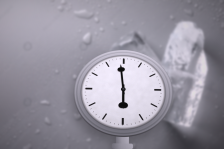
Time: 5h59
